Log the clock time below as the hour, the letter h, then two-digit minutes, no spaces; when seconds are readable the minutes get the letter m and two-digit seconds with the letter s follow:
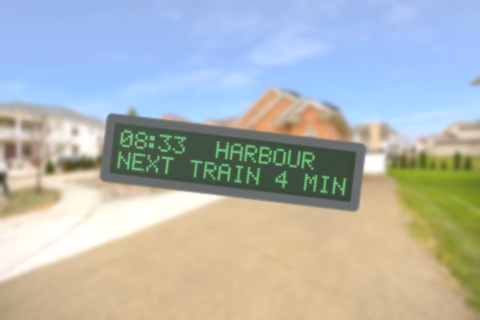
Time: 8h33
